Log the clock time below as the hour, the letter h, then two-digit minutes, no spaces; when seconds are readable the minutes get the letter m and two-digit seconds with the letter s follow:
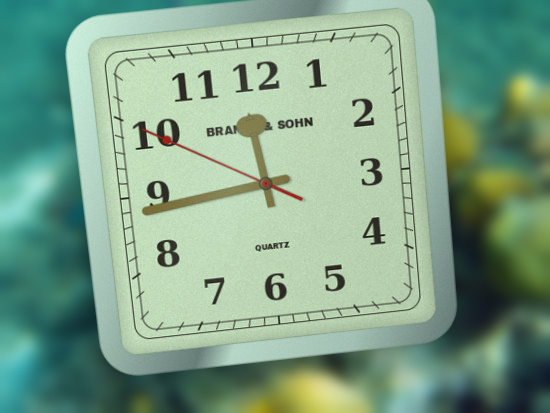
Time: 11h43m50s
